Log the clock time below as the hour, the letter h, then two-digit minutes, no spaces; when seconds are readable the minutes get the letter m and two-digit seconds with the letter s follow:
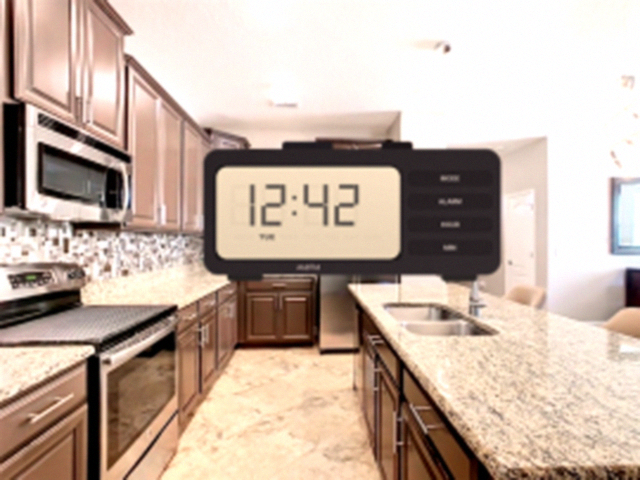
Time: 12h42
